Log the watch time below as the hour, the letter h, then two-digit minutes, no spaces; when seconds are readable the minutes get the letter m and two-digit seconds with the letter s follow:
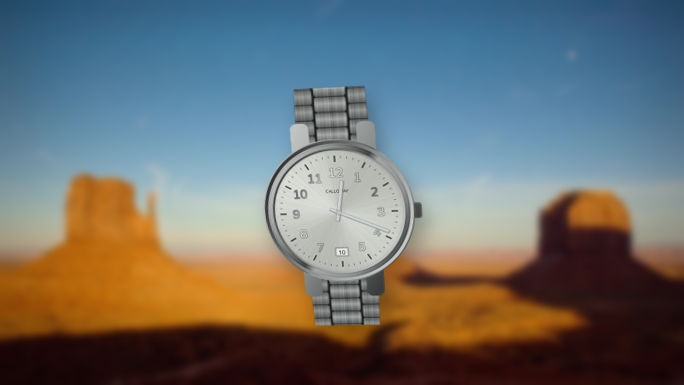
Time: 12h19
